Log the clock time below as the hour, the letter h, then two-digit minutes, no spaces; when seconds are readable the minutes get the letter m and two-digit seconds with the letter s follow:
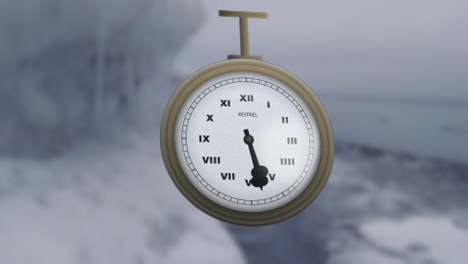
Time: 5h28
